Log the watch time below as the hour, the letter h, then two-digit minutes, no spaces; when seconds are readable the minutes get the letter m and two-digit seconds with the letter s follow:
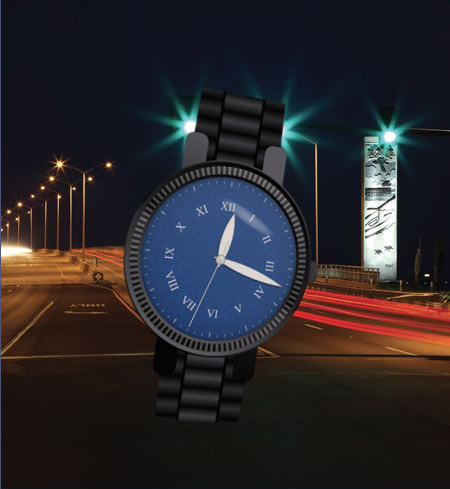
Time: 12h17m33s
